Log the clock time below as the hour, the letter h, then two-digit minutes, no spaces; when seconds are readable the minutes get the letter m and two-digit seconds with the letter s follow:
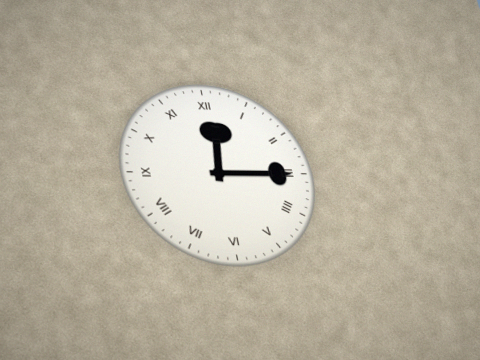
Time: 12h15
